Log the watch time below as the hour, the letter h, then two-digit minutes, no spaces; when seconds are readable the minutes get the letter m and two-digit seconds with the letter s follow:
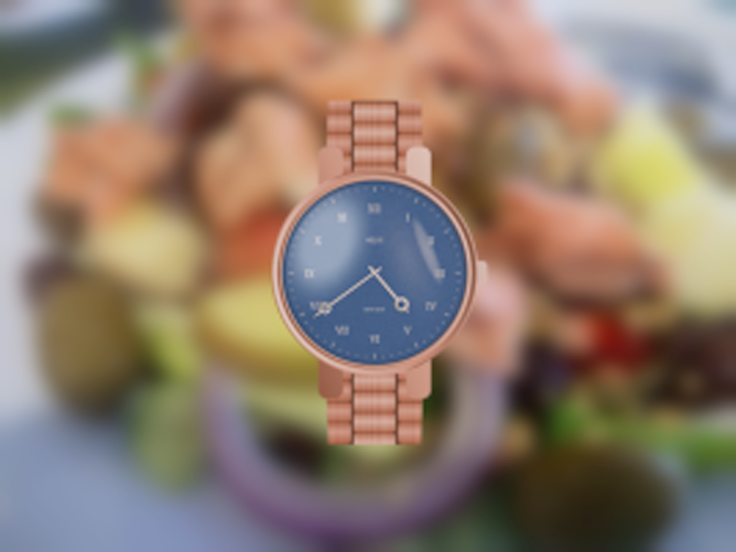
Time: 4h39
